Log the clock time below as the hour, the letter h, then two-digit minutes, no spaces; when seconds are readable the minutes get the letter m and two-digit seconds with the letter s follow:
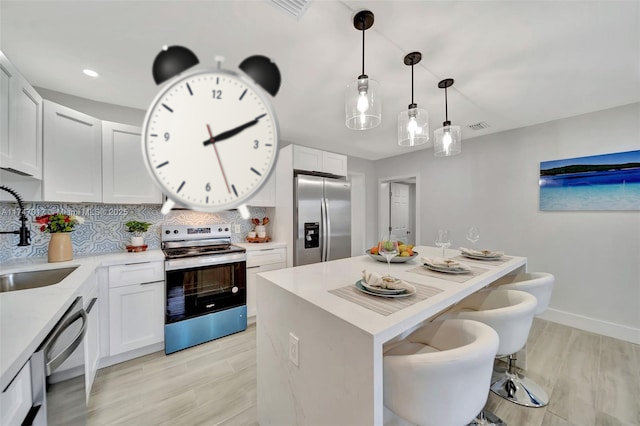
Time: 2h10m26s
